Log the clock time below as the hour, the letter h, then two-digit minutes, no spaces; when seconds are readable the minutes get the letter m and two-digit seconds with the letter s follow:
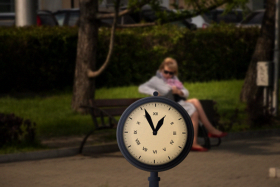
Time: 12h56
